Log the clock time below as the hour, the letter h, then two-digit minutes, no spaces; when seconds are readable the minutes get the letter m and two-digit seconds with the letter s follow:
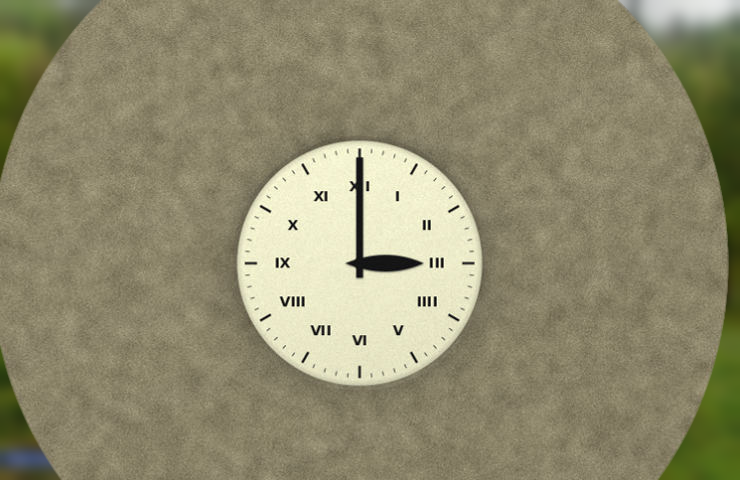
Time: 3h00
